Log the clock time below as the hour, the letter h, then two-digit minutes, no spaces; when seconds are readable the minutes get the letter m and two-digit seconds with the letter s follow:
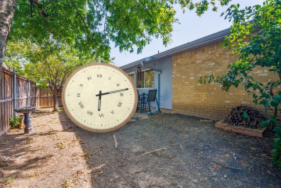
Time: 6h13
